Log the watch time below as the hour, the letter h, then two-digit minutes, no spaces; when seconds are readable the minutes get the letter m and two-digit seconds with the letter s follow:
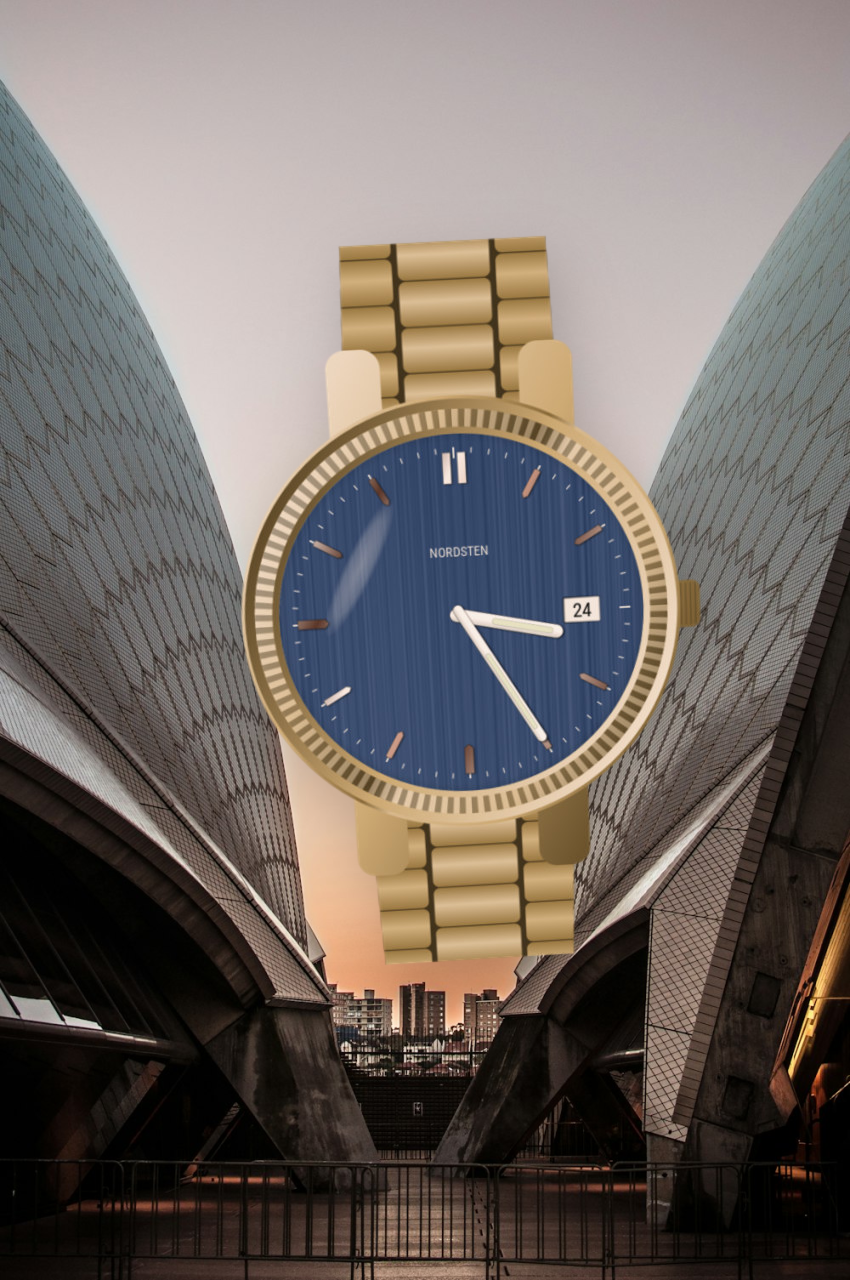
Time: 3h25
